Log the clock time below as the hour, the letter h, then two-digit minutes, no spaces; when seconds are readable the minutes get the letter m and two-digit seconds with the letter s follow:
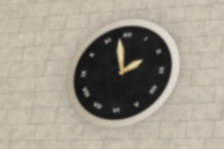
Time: 1h58
